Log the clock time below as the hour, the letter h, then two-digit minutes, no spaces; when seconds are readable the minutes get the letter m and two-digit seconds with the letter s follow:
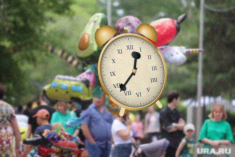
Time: 12h38
